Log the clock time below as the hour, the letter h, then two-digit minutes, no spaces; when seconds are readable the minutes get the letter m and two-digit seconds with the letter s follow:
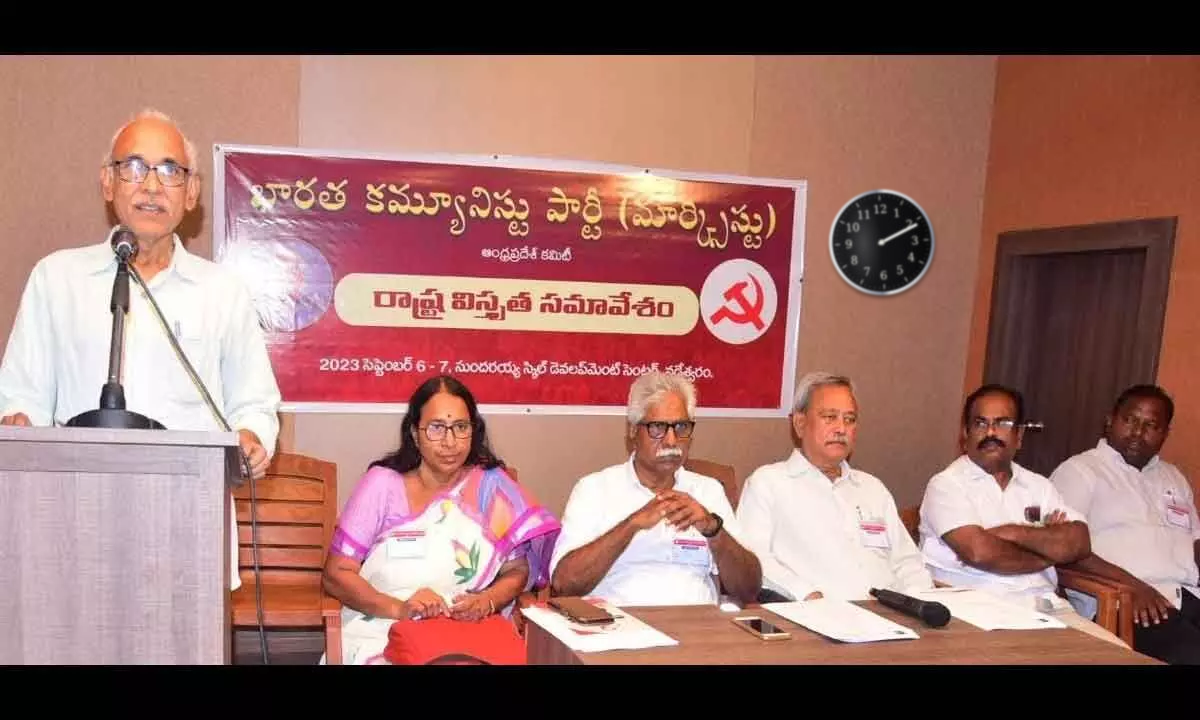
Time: 2h11
